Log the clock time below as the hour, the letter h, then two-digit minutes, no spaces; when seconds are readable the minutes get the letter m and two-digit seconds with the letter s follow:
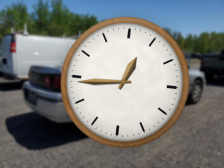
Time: 12h44
